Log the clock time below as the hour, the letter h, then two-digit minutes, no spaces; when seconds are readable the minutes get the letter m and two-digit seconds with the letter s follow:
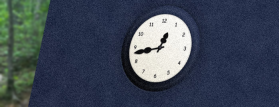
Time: 12h43
